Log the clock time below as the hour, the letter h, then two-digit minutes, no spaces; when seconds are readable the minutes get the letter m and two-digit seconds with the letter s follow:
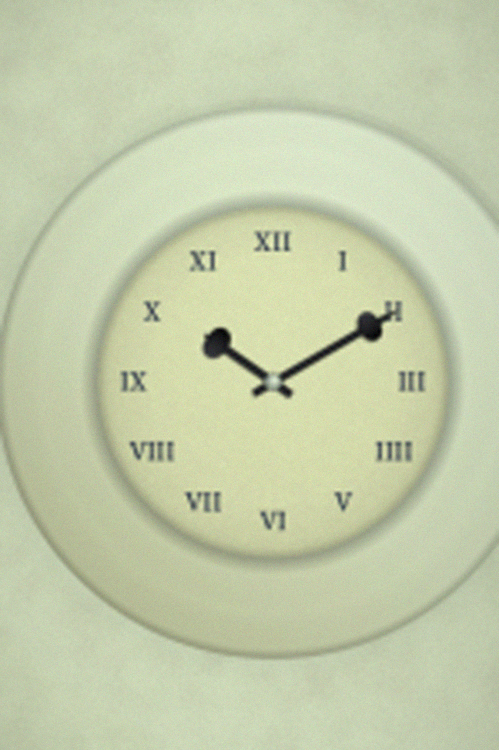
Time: 10h10
